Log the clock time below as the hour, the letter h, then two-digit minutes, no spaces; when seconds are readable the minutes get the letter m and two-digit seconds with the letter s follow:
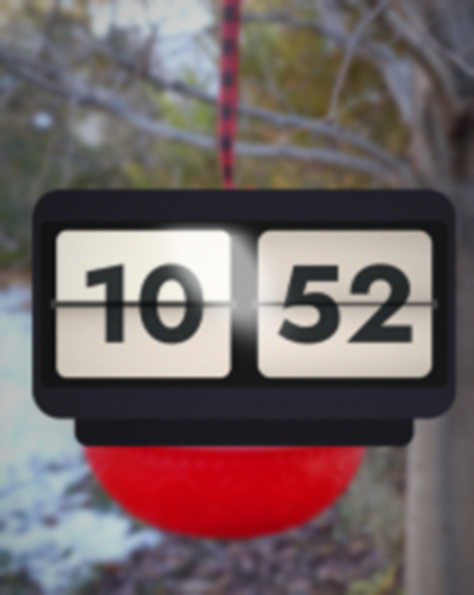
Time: 10h52
